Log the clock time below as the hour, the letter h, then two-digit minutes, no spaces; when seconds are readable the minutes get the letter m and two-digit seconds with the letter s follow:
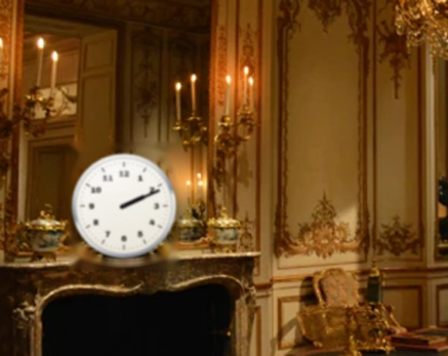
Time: 2h11
